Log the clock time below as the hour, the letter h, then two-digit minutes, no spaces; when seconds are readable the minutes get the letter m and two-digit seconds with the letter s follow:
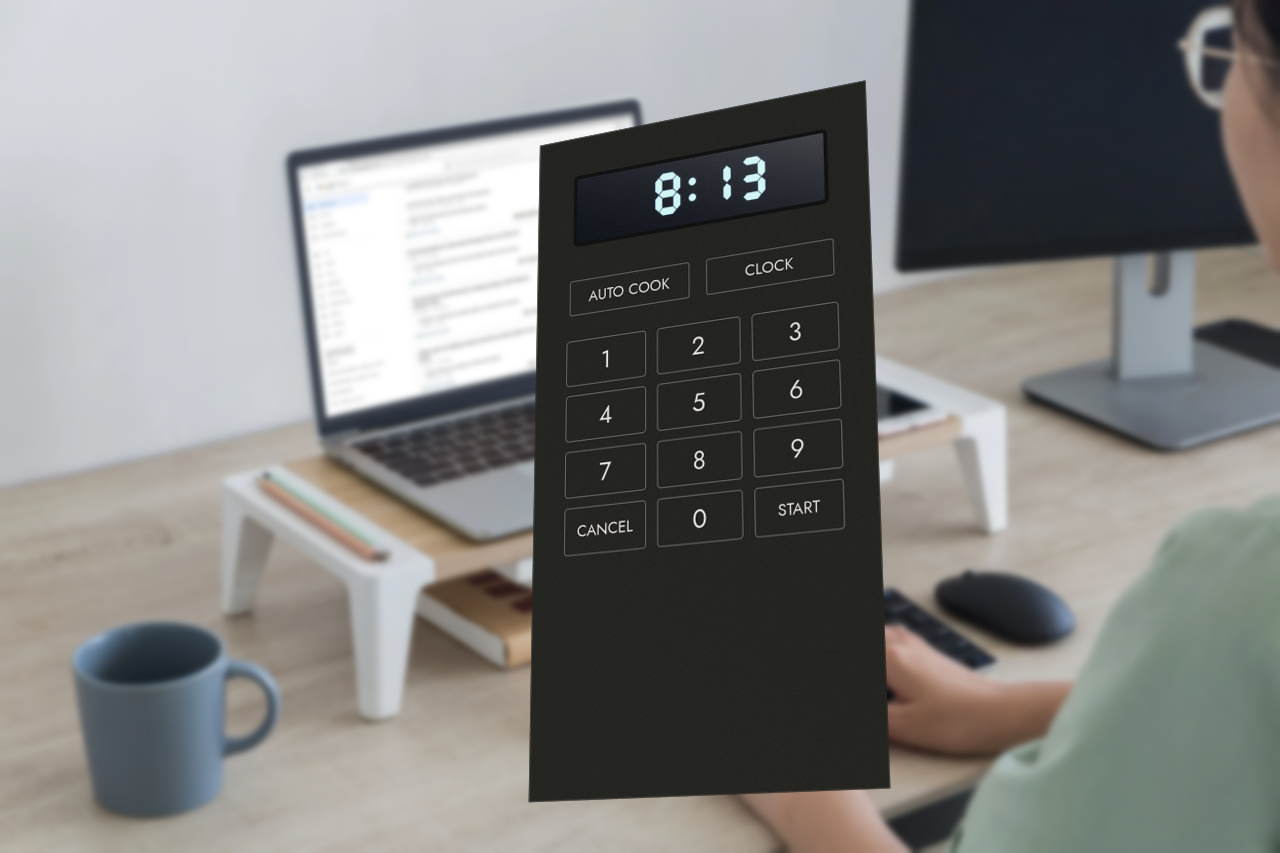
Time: 8h13
